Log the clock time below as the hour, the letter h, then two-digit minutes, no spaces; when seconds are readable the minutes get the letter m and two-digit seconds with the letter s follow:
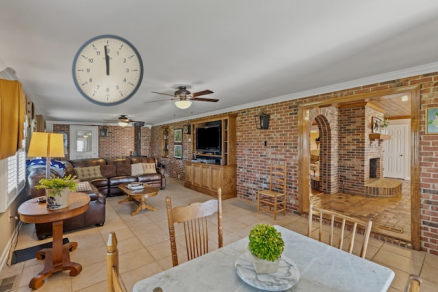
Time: 11h59
